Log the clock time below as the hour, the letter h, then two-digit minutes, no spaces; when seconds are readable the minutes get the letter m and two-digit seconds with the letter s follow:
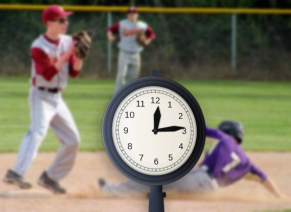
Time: 12h14
